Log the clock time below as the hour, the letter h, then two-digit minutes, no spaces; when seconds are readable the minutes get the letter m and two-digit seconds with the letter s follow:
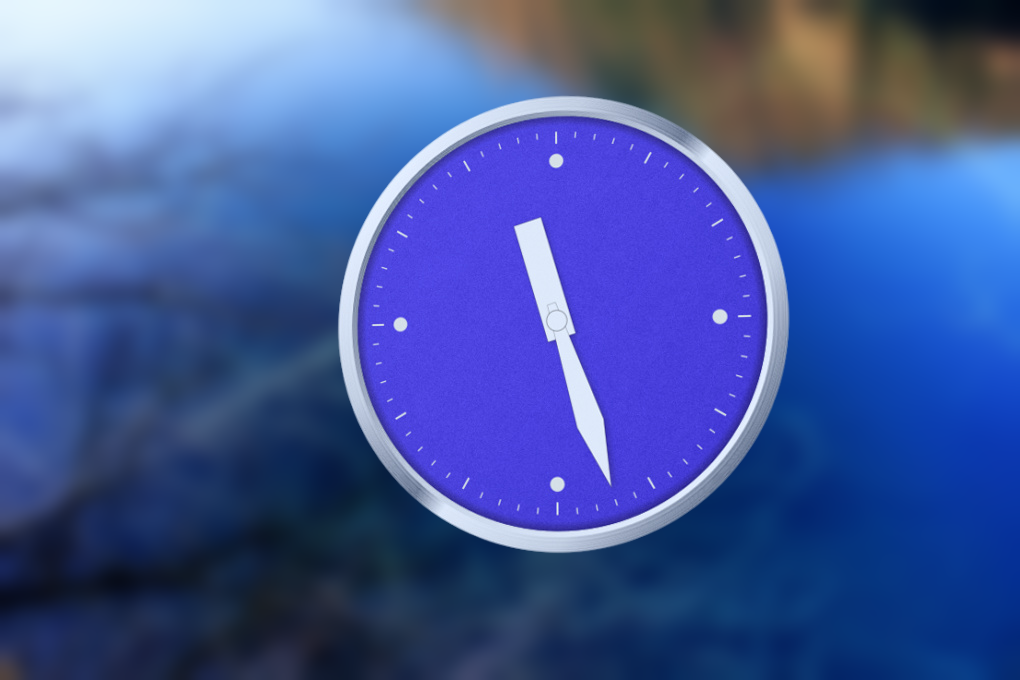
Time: 11h27
